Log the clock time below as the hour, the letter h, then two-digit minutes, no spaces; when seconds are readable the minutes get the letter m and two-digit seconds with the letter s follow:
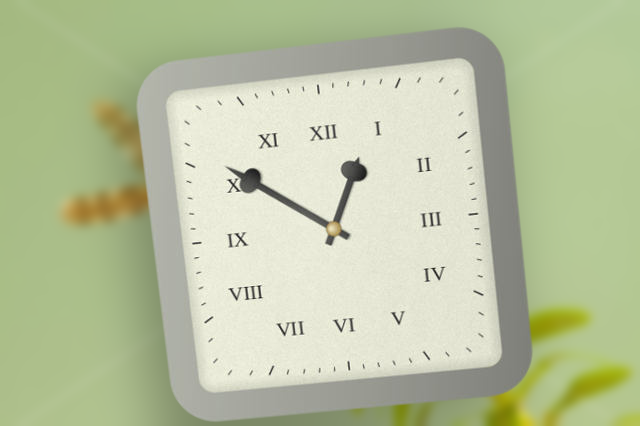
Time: 12h51
